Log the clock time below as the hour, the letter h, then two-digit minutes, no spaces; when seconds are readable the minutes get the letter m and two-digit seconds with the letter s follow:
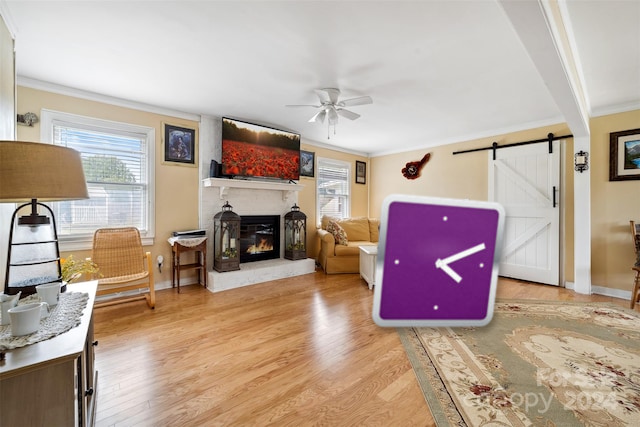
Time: 4h11
